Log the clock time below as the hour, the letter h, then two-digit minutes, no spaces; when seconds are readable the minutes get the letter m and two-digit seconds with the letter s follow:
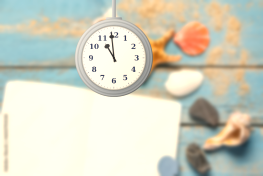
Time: 10h59
